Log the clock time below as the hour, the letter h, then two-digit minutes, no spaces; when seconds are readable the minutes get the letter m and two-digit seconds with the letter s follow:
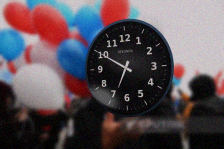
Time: 6h50
